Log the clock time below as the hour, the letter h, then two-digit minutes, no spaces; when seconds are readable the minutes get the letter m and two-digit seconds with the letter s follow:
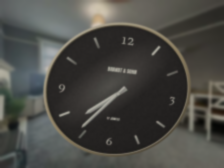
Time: 7h36
